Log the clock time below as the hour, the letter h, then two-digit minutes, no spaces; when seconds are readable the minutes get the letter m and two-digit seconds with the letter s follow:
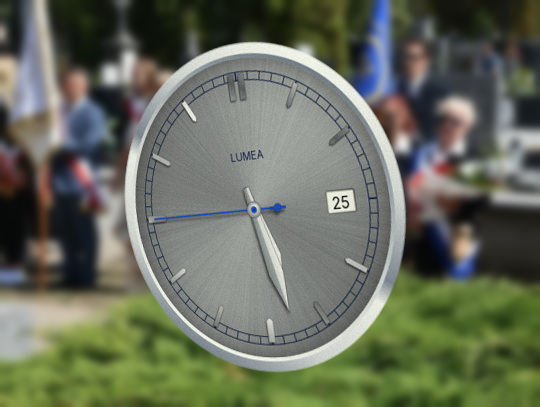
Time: 5h27m45s
